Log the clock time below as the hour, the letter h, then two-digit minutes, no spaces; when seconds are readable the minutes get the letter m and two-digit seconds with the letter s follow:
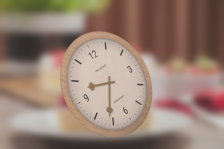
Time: 9h36
